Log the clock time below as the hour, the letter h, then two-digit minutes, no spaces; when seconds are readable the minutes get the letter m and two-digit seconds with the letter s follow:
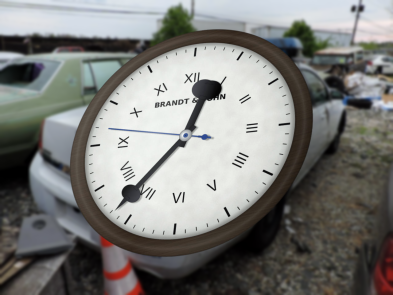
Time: 12h36m47s
